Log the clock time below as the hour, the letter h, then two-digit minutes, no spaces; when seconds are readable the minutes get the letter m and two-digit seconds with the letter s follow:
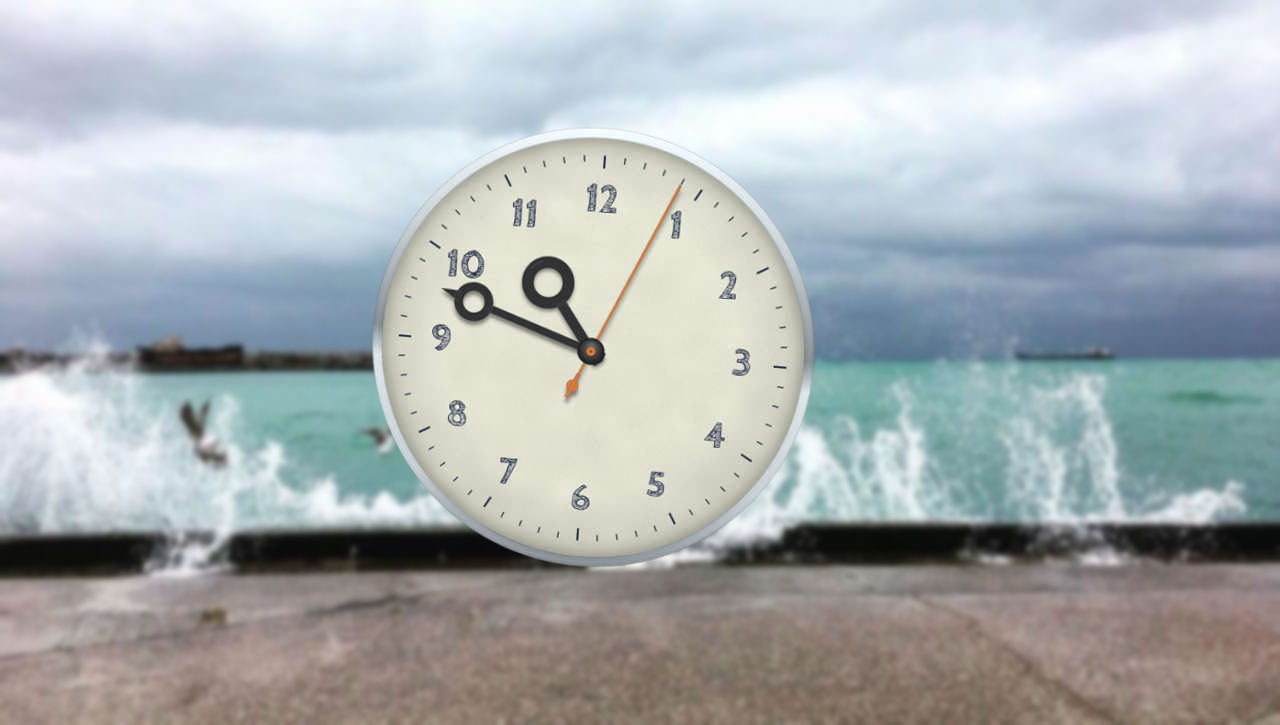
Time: 10h48m04s
